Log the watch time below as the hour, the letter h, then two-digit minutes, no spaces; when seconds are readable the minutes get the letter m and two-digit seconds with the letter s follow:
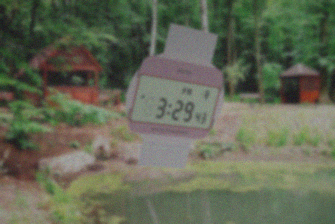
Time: 3h29
